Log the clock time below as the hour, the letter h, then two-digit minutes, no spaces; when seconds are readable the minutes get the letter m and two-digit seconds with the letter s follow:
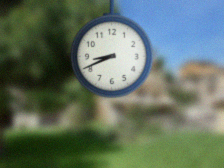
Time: 8h41
